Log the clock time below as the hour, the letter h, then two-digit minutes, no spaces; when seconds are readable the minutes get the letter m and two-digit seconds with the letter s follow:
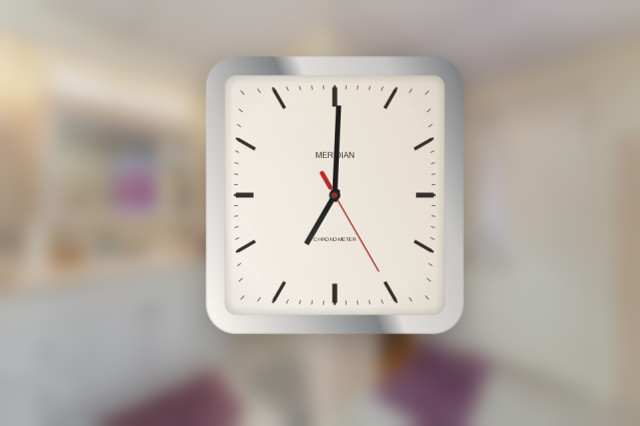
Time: 7h00m25s
